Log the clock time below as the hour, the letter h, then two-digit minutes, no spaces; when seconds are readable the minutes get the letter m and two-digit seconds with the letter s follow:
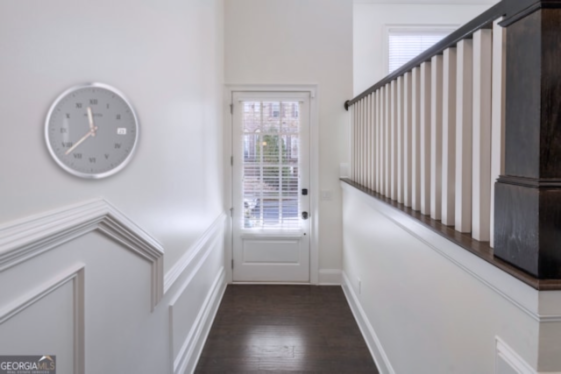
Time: 11h38
